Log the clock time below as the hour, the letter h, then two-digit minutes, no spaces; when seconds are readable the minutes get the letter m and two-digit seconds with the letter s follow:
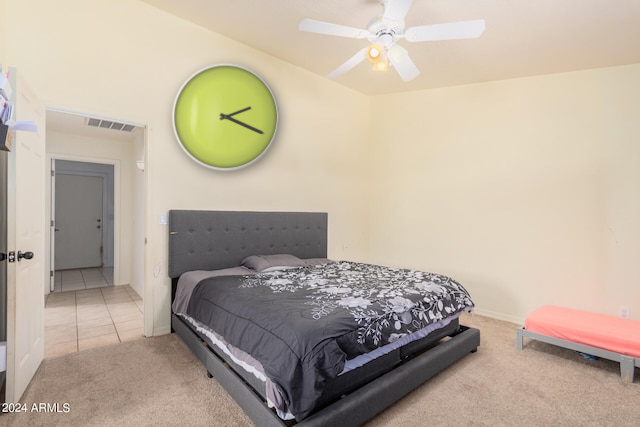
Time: 2h19
